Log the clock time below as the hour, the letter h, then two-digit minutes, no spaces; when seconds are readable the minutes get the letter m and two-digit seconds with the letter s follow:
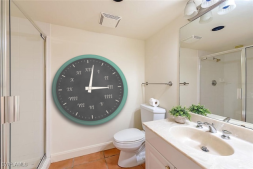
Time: 3h02
